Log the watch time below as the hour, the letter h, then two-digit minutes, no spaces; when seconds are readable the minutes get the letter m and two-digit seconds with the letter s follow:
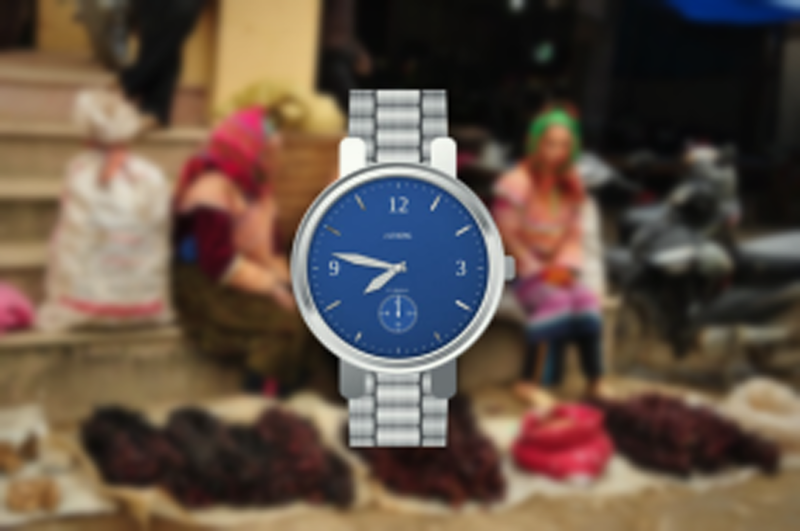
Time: 7h47
